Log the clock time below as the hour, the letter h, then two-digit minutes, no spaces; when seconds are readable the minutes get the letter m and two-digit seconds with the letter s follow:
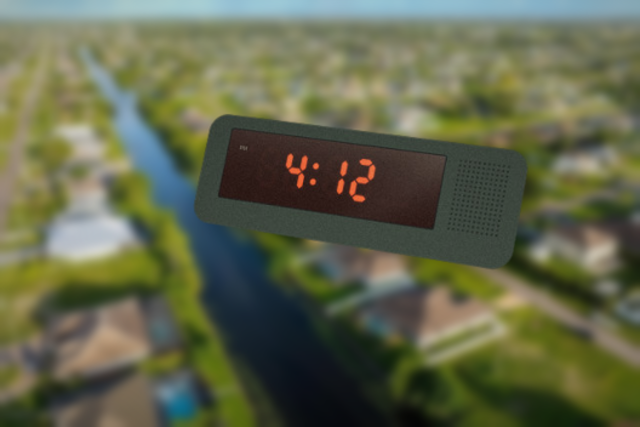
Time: 4h12
